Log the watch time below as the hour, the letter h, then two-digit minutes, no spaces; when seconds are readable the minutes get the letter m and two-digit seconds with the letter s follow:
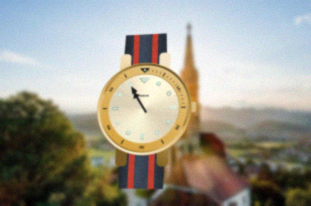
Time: 10h55
